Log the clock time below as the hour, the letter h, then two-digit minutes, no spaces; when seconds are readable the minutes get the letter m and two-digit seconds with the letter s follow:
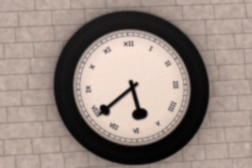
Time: 5h39
